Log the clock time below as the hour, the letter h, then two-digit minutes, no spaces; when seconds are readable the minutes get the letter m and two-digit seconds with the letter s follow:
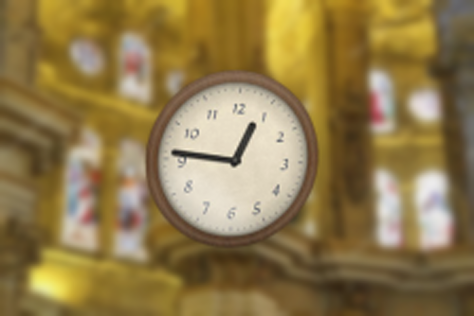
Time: 12h46
